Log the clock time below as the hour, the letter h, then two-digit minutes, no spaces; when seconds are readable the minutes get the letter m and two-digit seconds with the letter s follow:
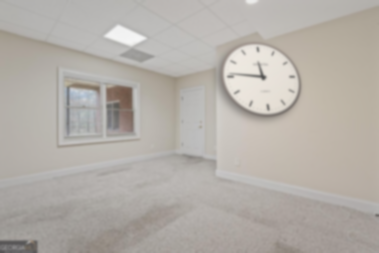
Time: 11h46
